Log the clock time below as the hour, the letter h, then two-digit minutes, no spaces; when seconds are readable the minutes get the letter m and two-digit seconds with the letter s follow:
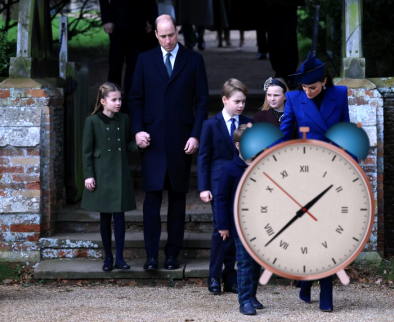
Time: 1h37m52s
